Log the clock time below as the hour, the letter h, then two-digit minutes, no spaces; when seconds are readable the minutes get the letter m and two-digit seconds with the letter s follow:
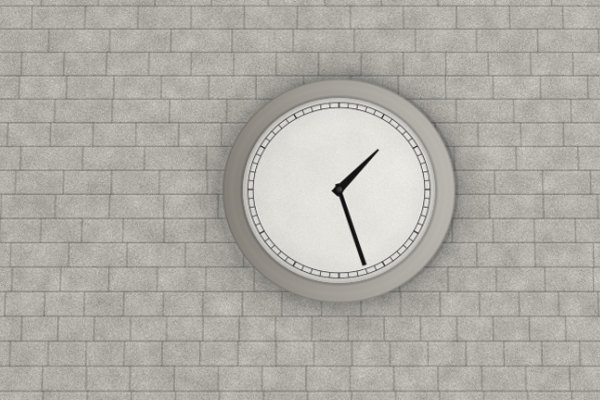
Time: 1h27
